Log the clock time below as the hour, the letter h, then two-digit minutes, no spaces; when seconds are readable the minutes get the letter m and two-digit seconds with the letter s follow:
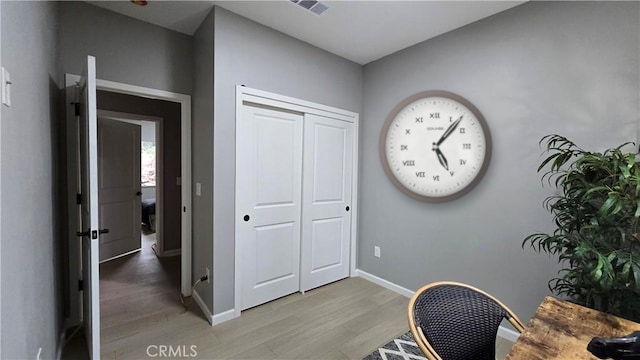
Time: 5h07
